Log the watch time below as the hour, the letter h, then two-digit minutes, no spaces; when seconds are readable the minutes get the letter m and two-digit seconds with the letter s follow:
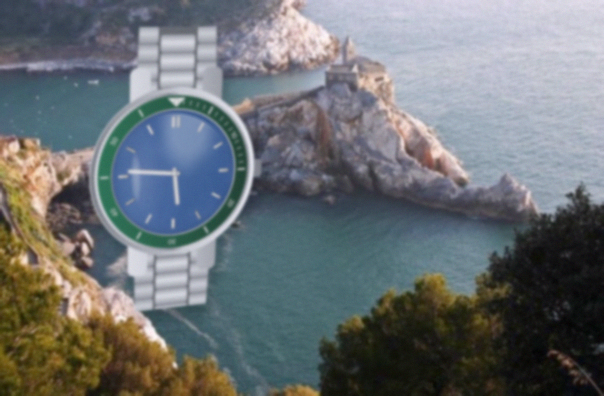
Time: 5h46
